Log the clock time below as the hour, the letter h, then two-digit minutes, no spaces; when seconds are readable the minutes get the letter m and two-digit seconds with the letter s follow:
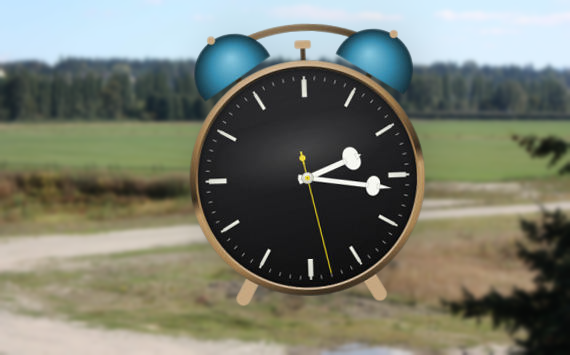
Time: 2h16m28s
